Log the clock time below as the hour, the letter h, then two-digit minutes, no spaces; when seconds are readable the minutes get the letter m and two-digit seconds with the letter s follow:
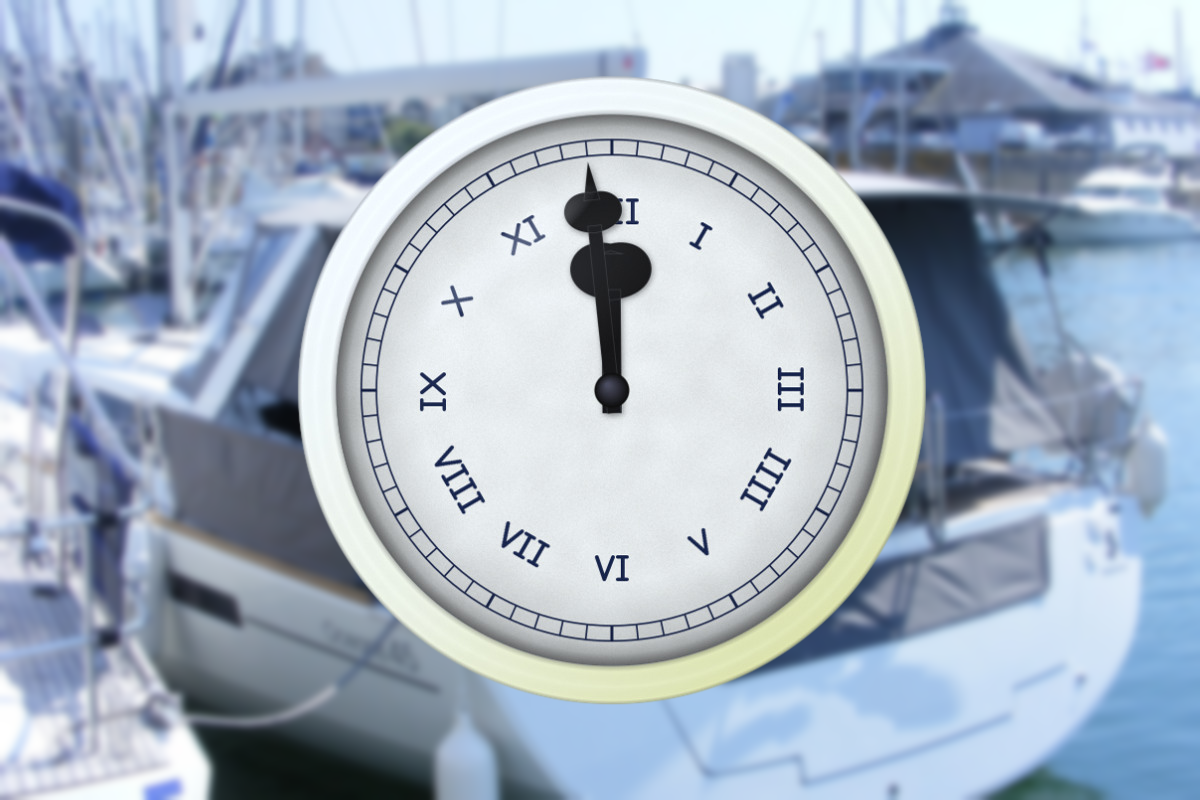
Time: 11h59
